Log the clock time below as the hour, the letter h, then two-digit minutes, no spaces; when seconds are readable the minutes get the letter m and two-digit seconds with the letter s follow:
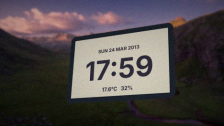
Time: 17h59
